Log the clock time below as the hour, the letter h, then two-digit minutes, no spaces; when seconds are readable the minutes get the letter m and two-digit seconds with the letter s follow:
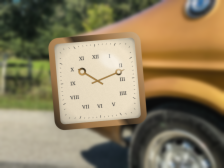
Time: 10h12
